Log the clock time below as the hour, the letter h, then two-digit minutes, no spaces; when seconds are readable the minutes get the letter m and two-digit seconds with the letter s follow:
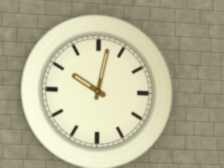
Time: 10h02
